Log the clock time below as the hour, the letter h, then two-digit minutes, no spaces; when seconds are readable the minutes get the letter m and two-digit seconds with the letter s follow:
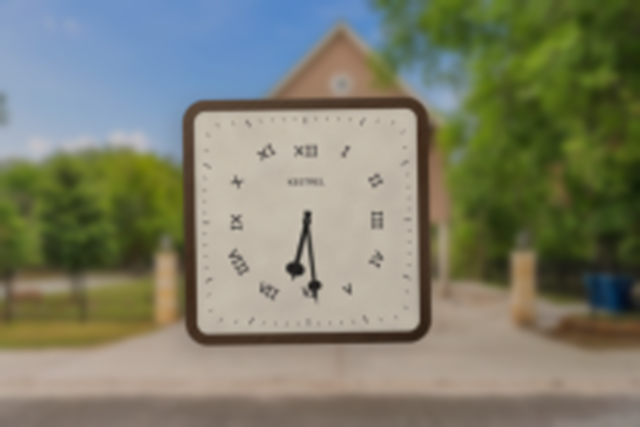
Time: 6h29
